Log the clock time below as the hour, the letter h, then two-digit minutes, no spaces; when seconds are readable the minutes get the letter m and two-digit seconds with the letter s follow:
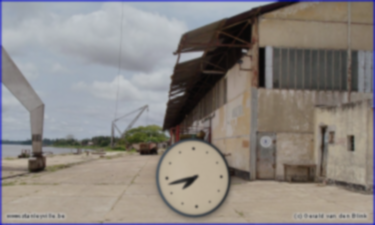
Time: 7h43
